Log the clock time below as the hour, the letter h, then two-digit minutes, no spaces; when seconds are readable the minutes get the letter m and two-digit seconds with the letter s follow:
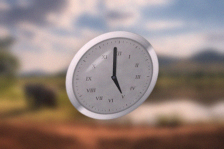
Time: 4h59
